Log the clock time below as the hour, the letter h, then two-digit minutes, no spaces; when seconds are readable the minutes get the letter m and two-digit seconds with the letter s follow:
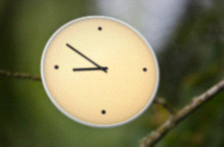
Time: 8h51
